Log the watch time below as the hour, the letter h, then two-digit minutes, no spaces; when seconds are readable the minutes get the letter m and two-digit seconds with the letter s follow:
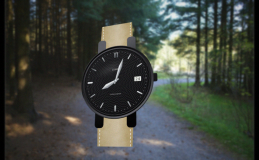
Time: 8h03
